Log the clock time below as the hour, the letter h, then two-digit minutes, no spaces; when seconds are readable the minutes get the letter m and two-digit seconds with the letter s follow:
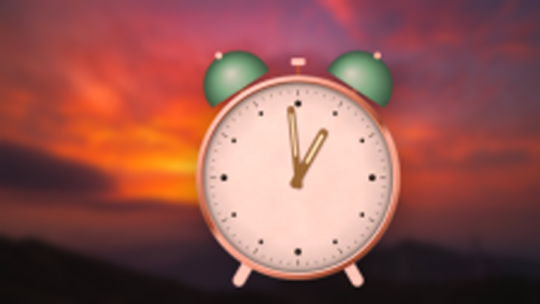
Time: 12h59
